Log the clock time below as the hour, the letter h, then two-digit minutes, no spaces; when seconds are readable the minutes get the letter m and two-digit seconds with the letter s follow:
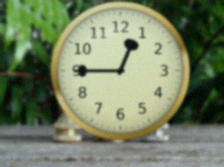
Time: 12h45
